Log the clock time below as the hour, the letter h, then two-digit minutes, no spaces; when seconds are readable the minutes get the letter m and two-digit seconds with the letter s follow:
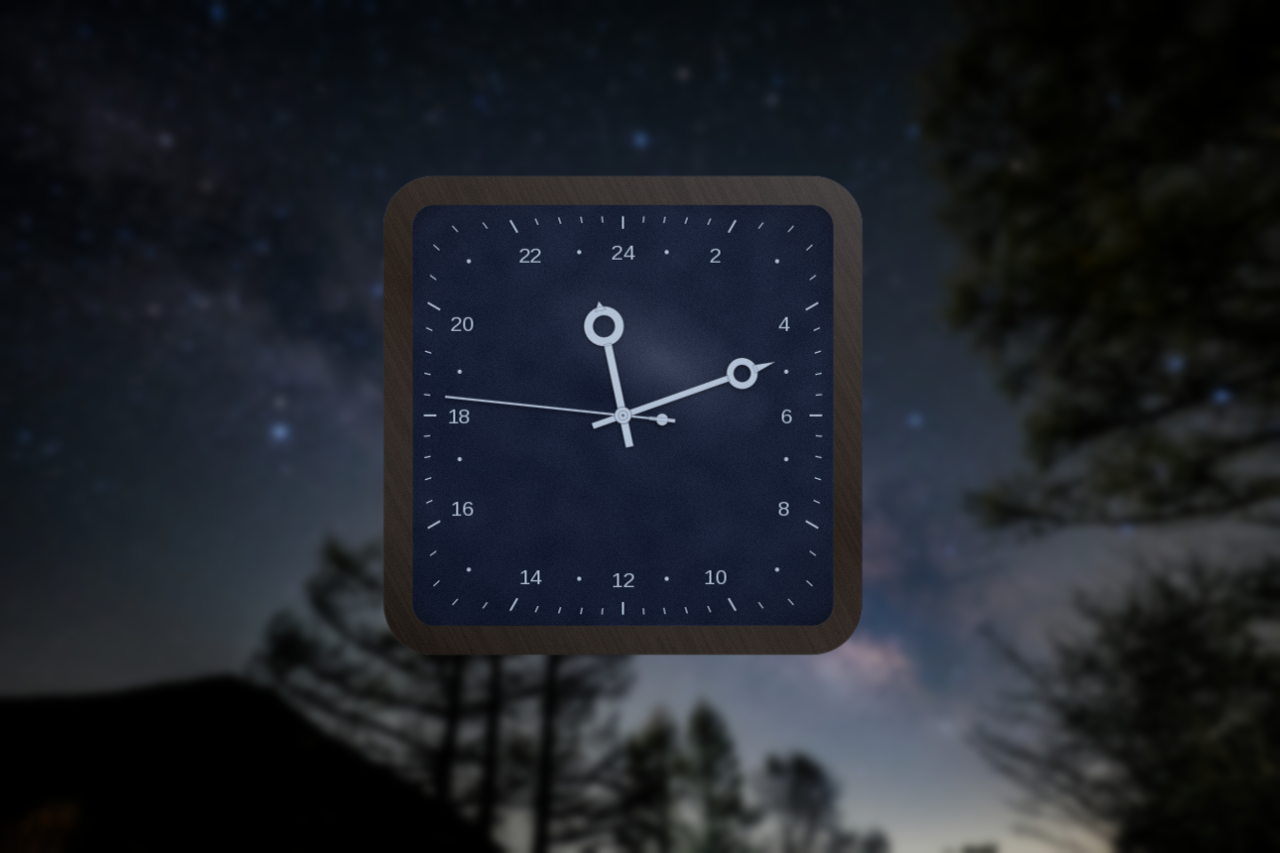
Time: 23h11m46s
